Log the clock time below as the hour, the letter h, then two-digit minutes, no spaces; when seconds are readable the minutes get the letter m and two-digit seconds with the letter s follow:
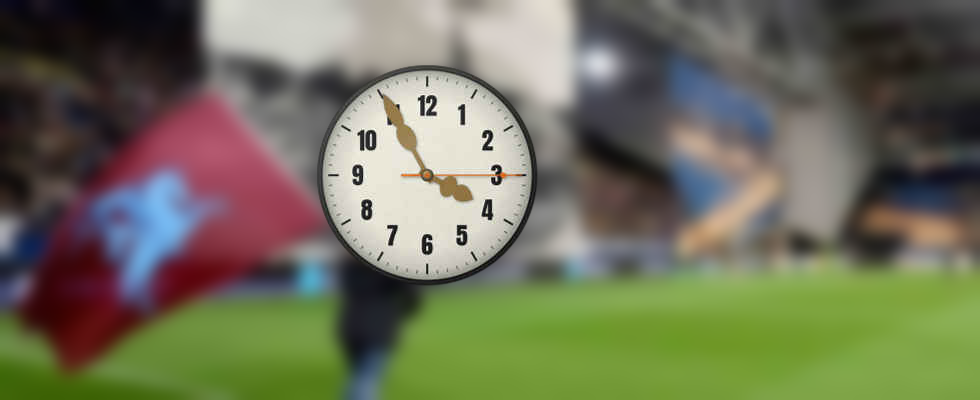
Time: 3h55m15s
